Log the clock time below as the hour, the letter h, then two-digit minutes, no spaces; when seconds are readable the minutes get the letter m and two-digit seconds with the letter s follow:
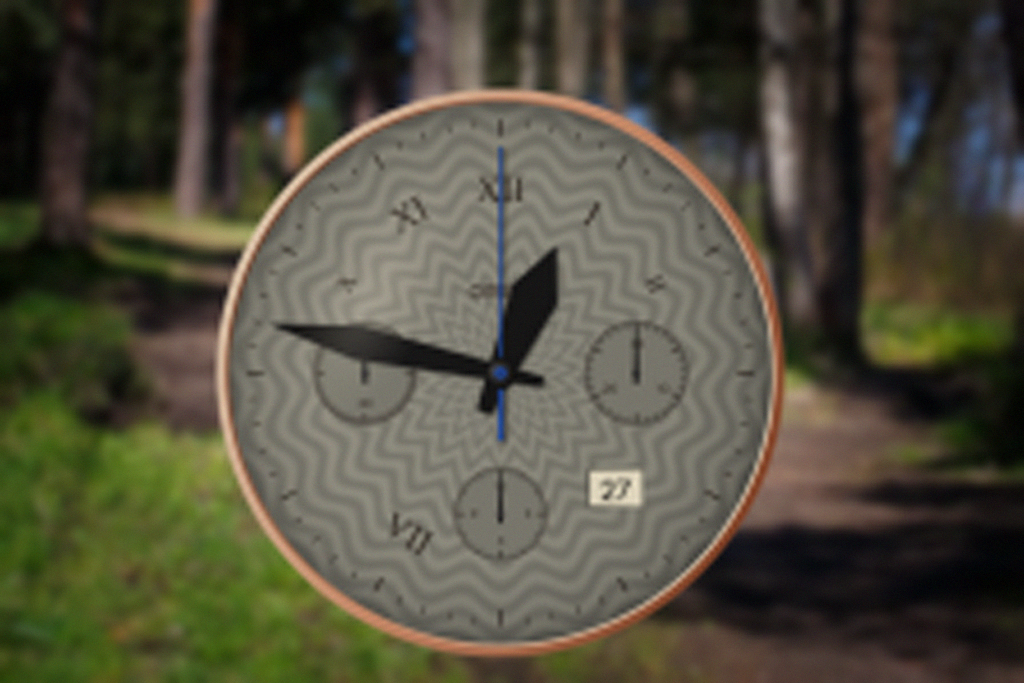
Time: 12h47
